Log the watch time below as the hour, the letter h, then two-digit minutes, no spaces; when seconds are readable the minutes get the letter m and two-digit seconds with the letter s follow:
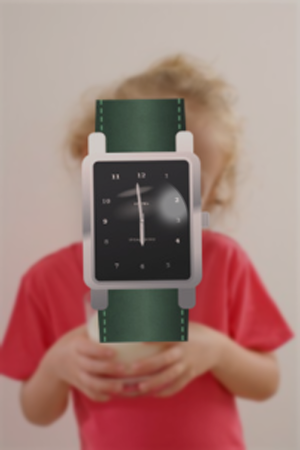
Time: 5h59
